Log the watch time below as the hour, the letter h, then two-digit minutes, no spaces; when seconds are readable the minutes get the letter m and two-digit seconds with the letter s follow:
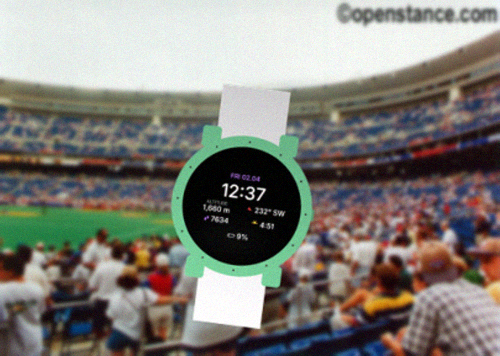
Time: 12h37
